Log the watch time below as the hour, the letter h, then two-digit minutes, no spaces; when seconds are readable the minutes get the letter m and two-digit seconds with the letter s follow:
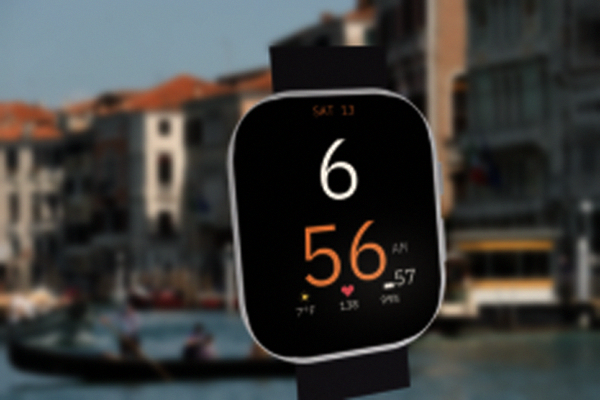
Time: 6h56m57s
